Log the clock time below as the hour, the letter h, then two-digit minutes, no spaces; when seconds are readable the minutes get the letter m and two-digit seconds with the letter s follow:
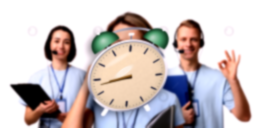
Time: 8h43
